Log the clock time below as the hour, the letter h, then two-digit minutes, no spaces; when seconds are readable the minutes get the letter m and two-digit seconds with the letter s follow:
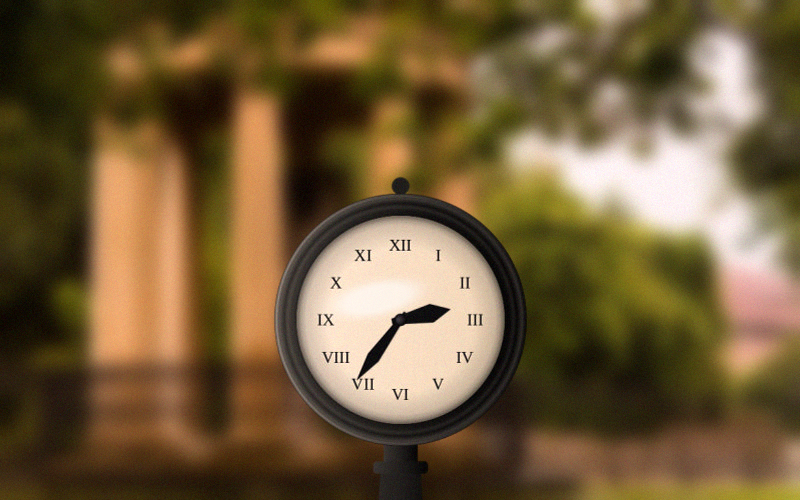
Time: 2h36
